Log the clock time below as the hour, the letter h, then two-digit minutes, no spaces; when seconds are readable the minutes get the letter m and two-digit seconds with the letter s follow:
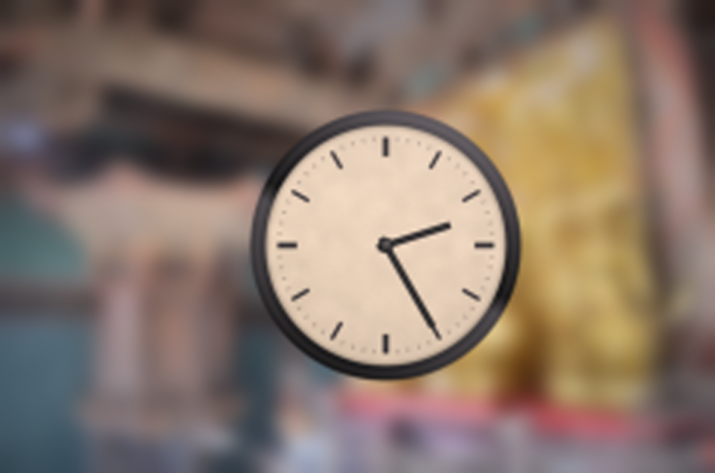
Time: 2h25
